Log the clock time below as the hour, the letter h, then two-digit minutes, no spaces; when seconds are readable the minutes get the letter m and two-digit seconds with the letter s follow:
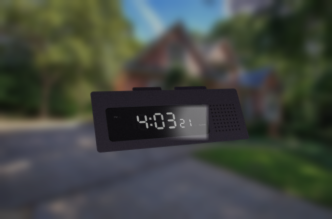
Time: 4h03m21s
